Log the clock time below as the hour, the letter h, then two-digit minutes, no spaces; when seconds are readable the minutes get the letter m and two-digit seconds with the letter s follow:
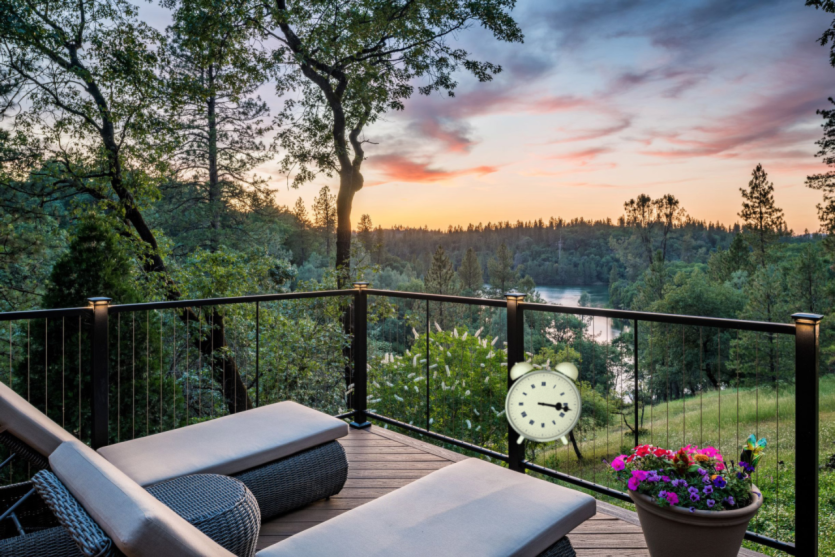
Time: 3h17
